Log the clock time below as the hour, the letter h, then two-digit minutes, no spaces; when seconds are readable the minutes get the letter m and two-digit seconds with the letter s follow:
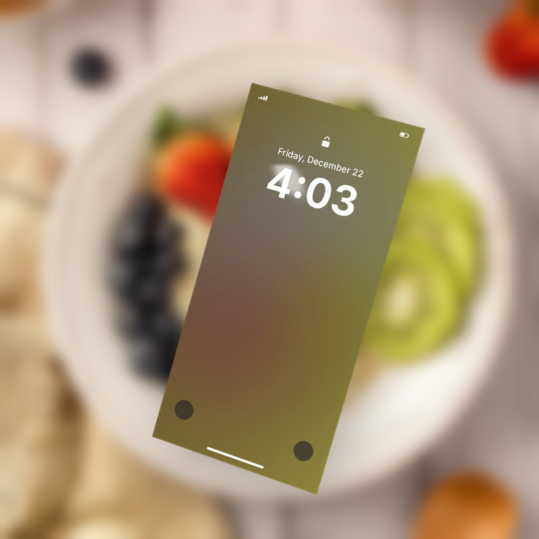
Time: 4h03
